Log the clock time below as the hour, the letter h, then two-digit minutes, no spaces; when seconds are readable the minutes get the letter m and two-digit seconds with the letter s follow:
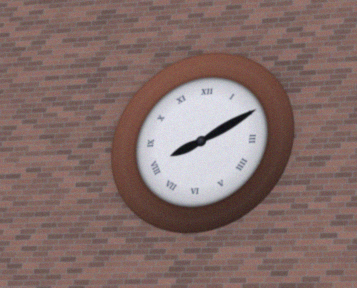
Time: 8h10
